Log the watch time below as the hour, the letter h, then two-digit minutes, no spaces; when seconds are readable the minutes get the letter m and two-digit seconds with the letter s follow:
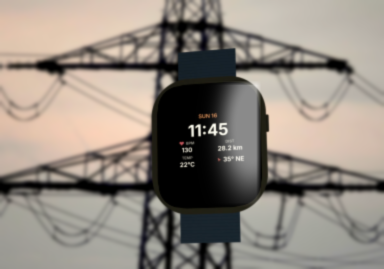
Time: 11h45
